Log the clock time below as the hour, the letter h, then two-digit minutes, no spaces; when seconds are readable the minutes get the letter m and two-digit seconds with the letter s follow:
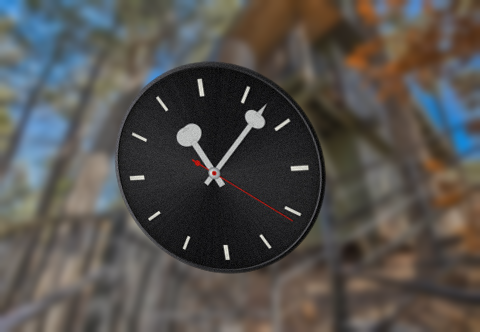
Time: 11h07m21s
